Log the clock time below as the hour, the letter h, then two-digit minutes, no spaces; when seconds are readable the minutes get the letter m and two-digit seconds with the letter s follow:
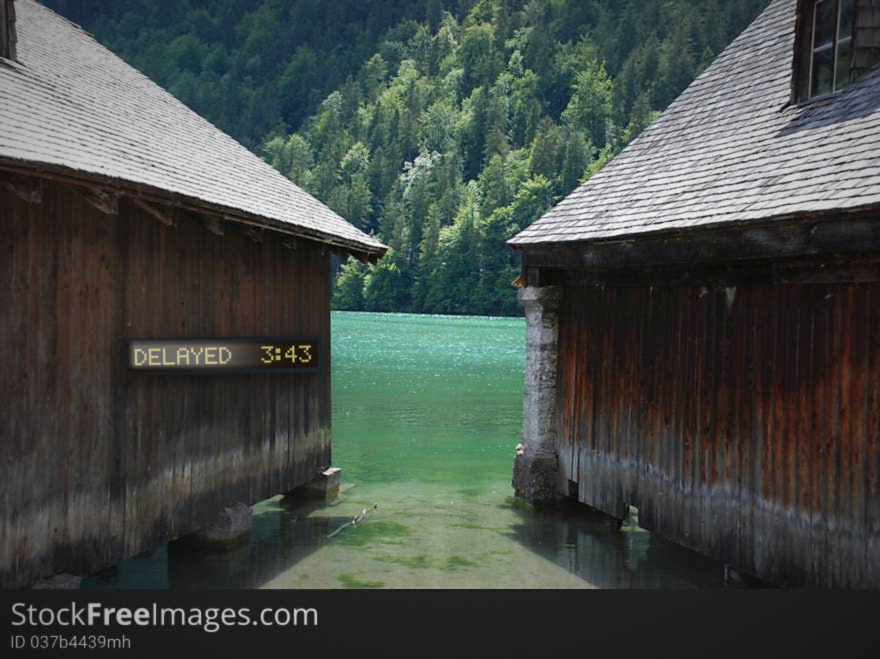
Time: 3h43
